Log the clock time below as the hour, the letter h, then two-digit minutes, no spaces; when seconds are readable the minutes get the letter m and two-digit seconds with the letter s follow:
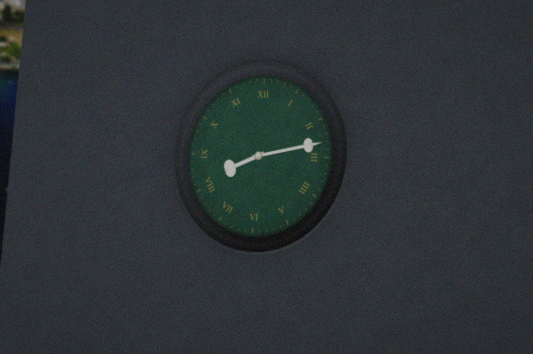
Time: 8h13
